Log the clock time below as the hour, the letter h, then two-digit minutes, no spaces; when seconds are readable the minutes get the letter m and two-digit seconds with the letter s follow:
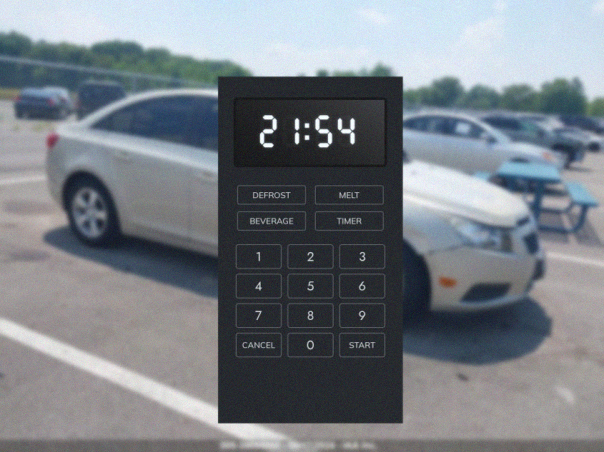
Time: 21h54
